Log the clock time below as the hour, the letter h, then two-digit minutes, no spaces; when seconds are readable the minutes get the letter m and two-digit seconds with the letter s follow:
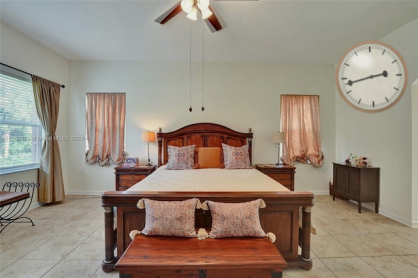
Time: 2h43
